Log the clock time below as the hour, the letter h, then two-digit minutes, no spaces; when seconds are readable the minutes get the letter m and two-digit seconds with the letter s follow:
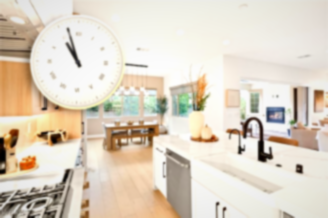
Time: 10h57
